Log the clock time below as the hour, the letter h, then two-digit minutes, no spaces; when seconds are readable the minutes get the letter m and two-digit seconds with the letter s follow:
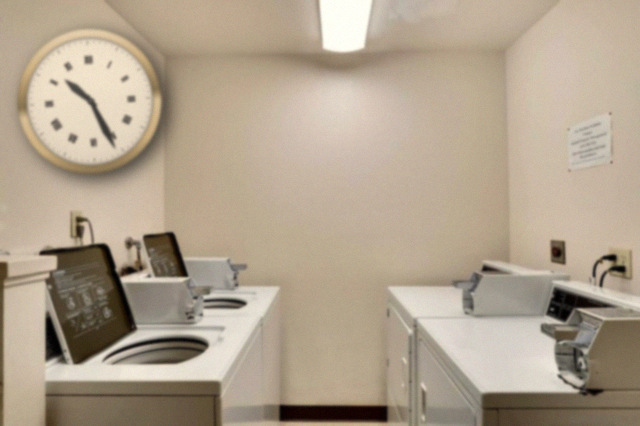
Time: 10h26
